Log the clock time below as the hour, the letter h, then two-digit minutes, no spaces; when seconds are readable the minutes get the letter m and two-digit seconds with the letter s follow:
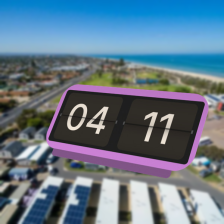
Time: 4h11
